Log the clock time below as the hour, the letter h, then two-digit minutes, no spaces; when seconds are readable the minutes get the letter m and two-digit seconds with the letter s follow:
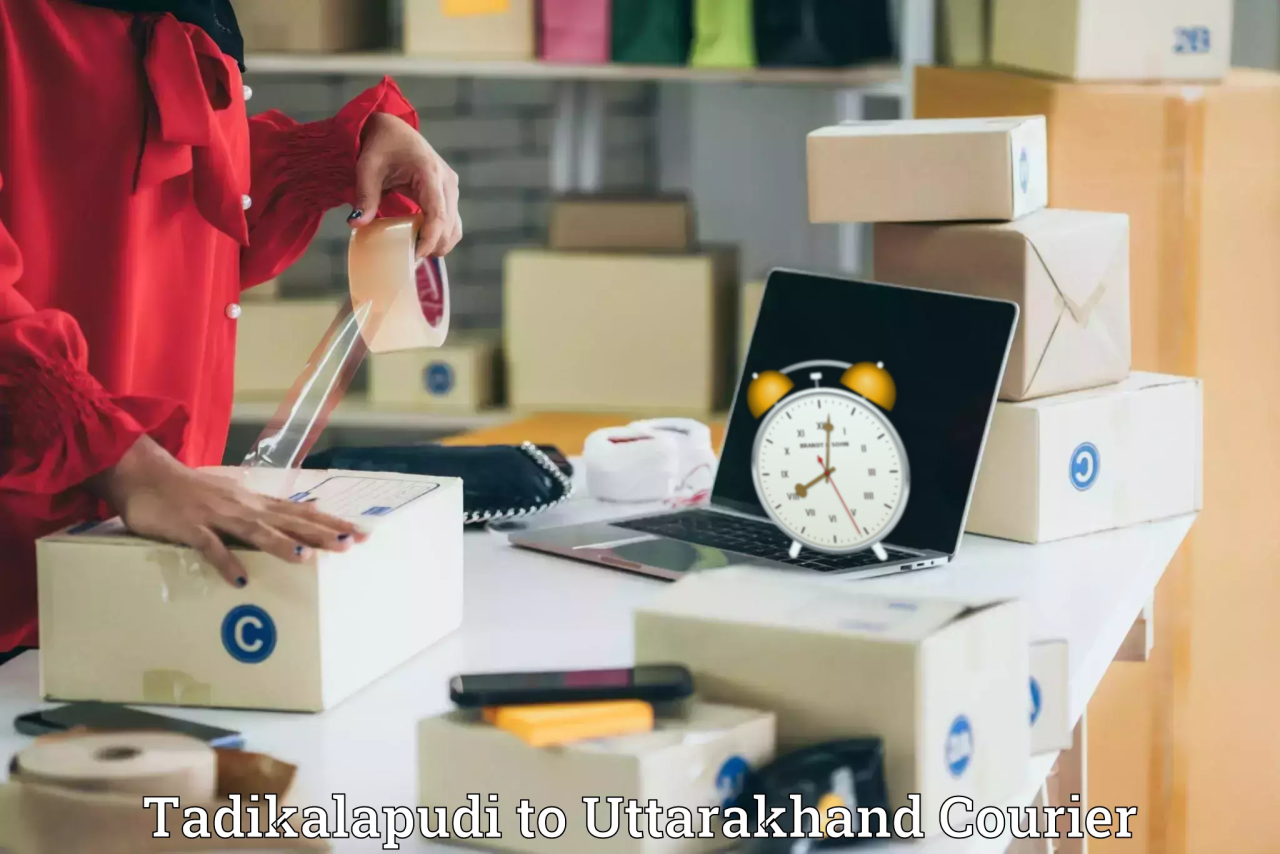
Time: 8h01m26s
